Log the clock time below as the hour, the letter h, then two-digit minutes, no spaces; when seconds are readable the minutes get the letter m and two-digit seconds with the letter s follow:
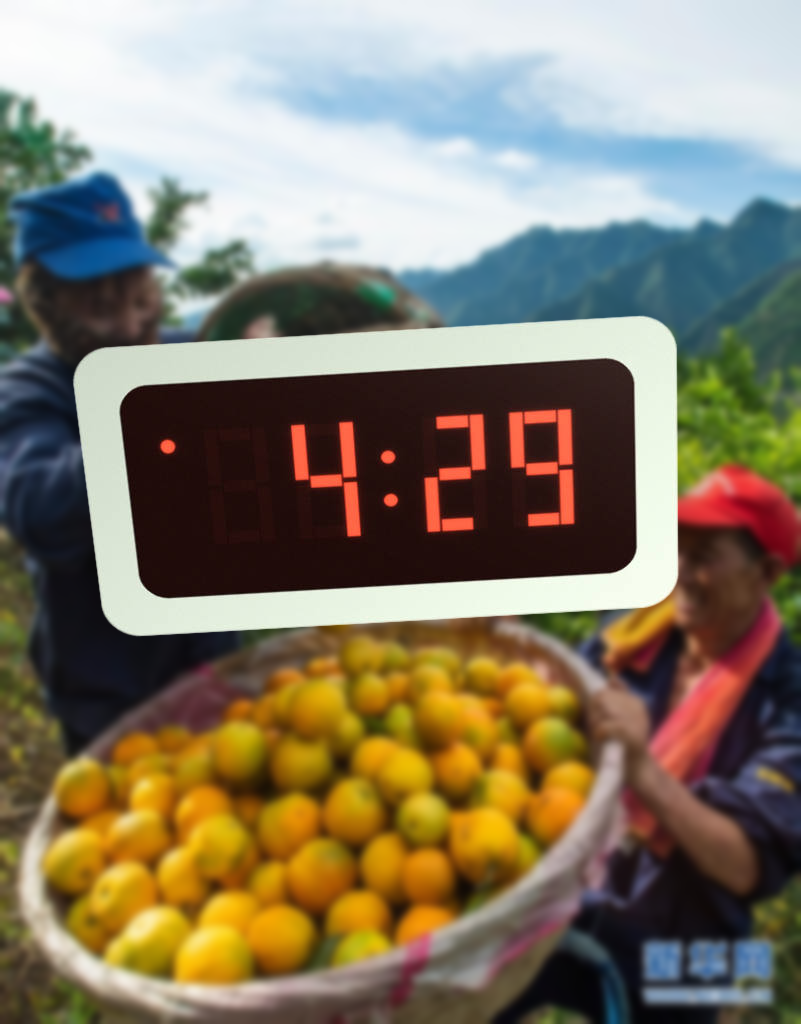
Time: 4h29
